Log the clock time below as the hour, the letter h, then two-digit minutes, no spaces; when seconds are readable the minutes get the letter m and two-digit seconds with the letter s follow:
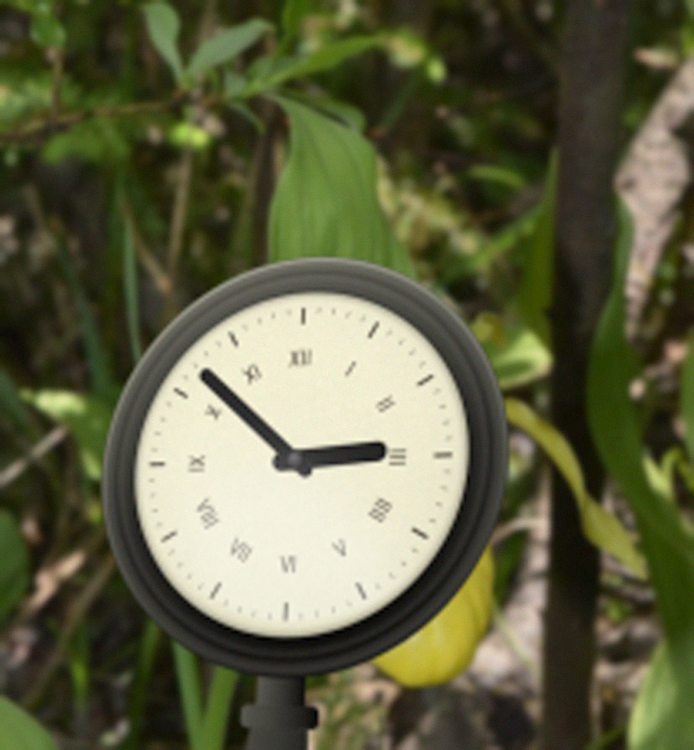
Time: 2h52
